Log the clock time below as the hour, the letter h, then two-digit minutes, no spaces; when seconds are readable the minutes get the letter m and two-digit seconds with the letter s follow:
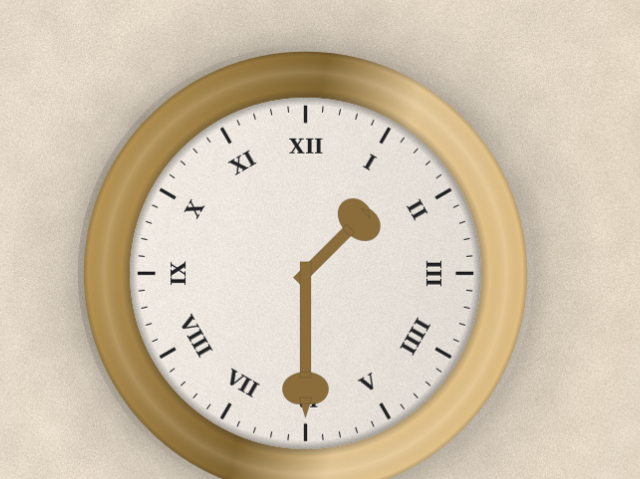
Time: 1h30
